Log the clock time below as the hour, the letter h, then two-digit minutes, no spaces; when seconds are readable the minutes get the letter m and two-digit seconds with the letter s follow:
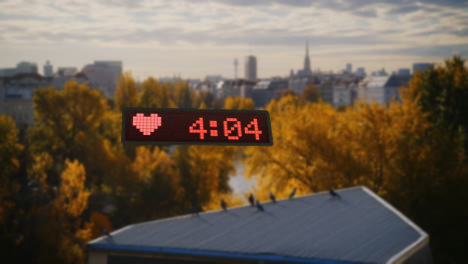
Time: 4h04
